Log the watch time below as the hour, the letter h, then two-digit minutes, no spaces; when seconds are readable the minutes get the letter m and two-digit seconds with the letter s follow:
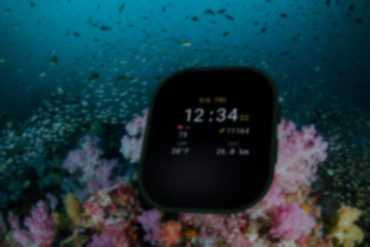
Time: 12h34
